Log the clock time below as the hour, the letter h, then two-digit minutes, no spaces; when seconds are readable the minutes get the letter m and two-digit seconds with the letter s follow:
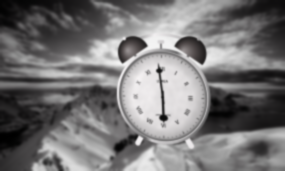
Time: 5h59
